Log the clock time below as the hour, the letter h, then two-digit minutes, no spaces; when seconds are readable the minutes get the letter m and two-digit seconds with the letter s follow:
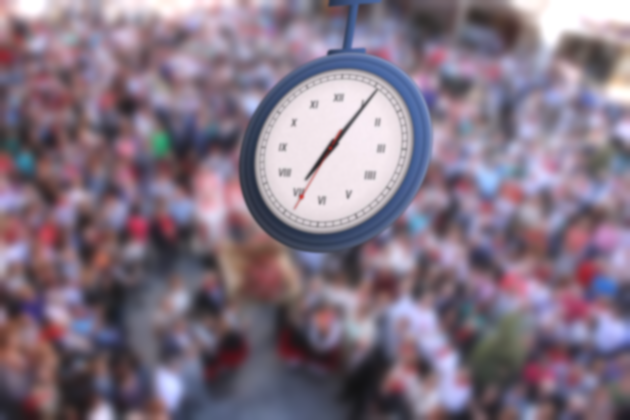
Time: 7h05m34s
